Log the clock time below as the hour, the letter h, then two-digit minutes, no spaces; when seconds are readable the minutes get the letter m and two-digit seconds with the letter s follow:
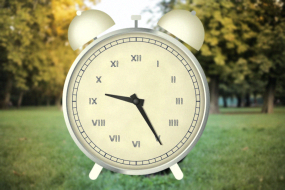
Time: 9h25
